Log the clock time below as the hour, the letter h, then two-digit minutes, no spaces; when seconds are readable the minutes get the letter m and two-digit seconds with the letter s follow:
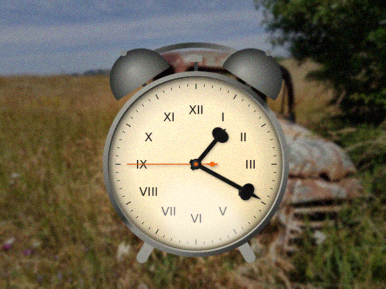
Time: 1h19m45s
